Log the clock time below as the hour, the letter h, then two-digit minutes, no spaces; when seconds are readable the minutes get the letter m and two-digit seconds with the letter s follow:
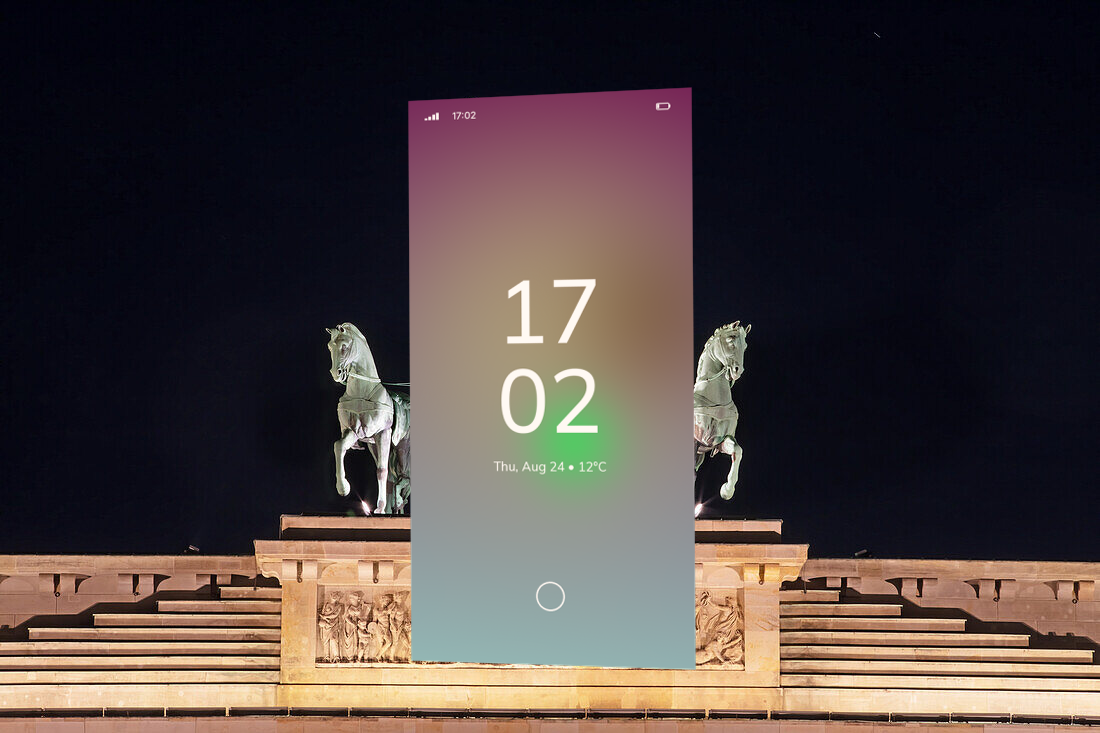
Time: 17h02
